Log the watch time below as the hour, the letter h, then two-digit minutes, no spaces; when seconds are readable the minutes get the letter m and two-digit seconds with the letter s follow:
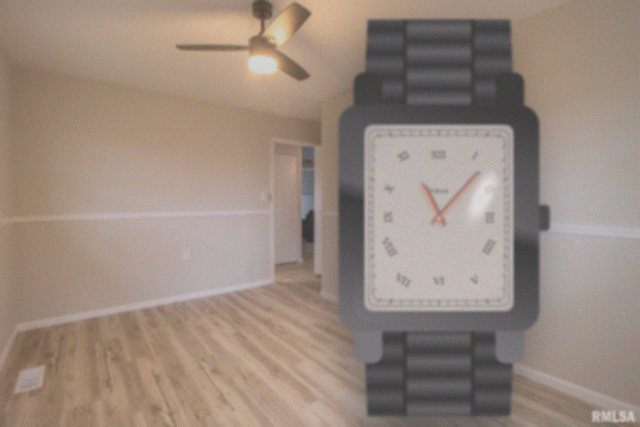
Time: 11h07
